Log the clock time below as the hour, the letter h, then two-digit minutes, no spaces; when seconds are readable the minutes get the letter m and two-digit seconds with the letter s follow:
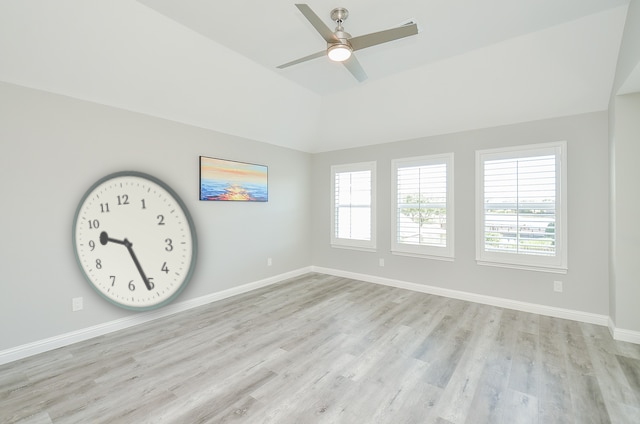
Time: 9h26
